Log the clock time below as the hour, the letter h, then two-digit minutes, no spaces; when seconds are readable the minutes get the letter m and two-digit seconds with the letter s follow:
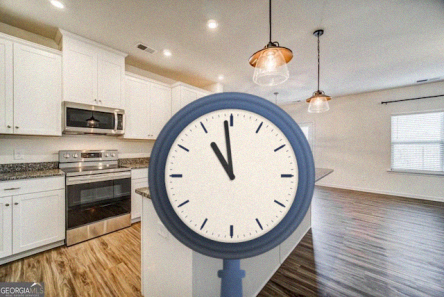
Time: 10h59
